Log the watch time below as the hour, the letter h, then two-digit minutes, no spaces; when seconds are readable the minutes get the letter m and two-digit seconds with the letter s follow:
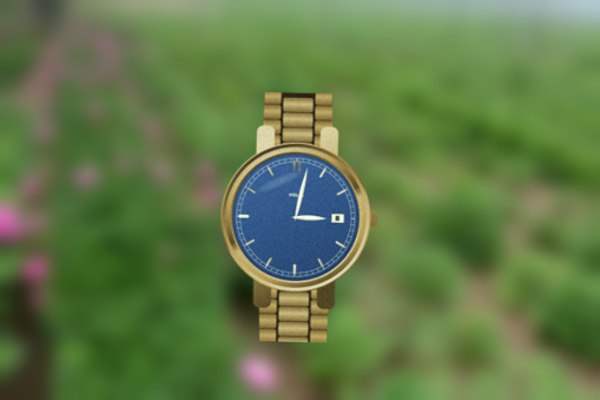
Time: 3h02
